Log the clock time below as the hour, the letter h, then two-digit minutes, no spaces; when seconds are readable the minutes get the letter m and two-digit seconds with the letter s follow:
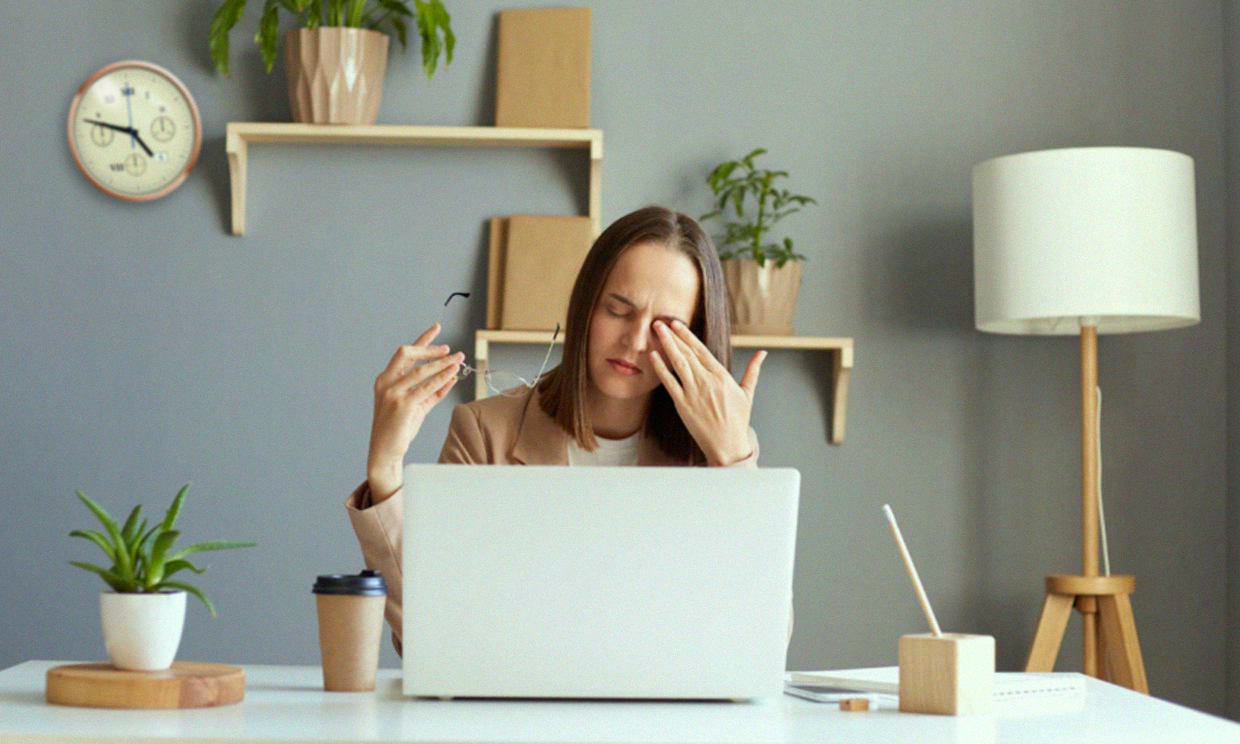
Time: 4h48
